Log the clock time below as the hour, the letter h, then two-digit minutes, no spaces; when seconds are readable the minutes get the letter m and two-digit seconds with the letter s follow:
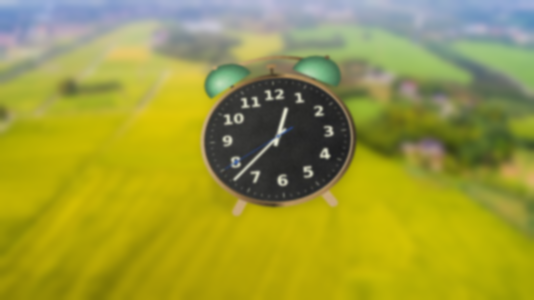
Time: 12h37m40s
